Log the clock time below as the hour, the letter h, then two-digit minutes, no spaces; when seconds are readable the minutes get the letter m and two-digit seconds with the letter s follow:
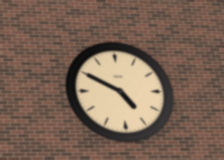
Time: 4h50
